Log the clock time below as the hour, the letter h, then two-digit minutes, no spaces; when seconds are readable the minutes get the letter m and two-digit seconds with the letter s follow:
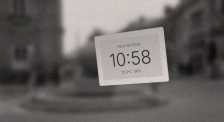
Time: 10h58
